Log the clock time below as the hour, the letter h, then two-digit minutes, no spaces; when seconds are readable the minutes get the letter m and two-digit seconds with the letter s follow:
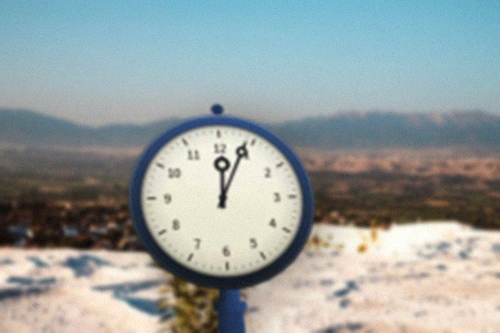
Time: 12h04
